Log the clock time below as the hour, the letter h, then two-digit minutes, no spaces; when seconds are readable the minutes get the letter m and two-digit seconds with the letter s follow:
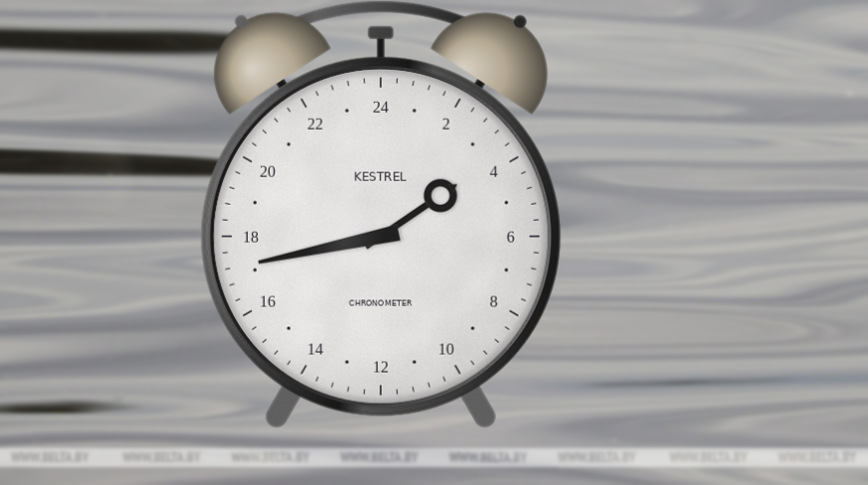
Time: 3h43
